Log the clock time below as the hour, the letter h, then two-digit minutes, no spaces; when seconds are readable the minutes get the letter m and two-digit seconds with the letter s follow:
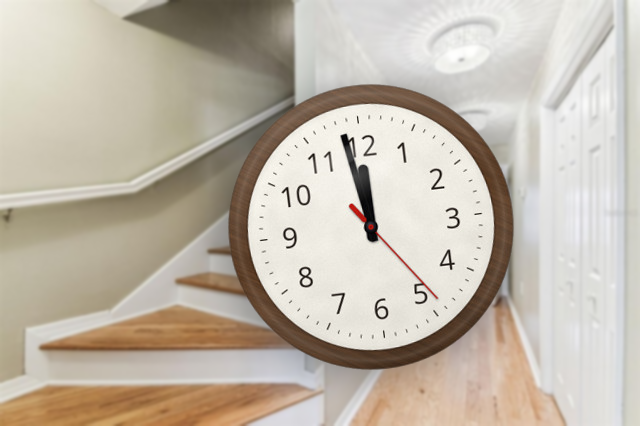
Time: 11h58m24s
